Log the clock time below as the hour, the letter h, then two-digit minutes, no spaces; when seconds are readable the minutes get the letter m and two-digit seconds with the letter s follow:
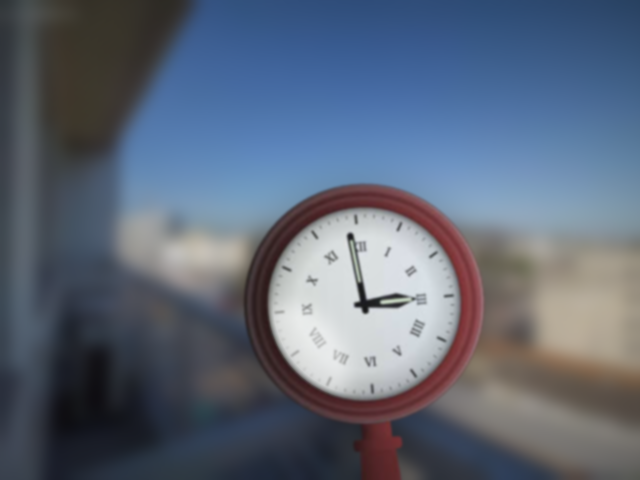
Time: 2h59
